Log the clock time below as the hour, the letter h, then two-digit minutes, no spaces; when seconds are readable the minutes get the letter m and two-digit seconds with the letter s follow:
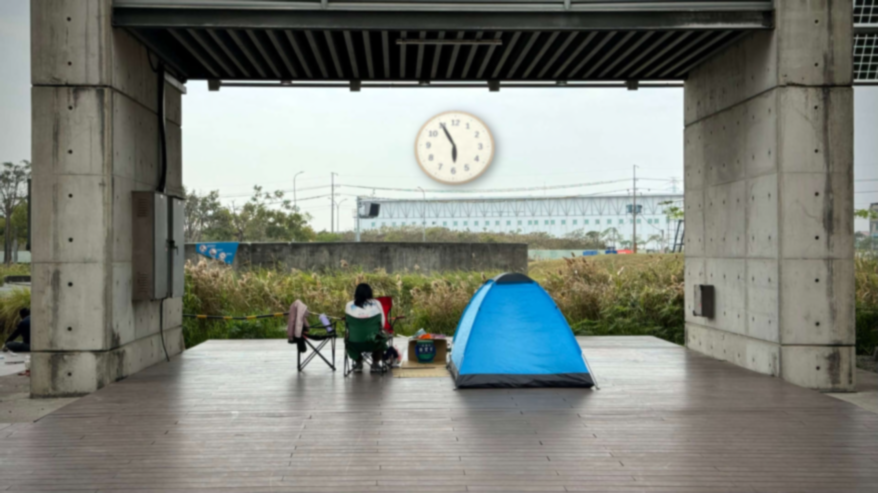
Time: 5h55
